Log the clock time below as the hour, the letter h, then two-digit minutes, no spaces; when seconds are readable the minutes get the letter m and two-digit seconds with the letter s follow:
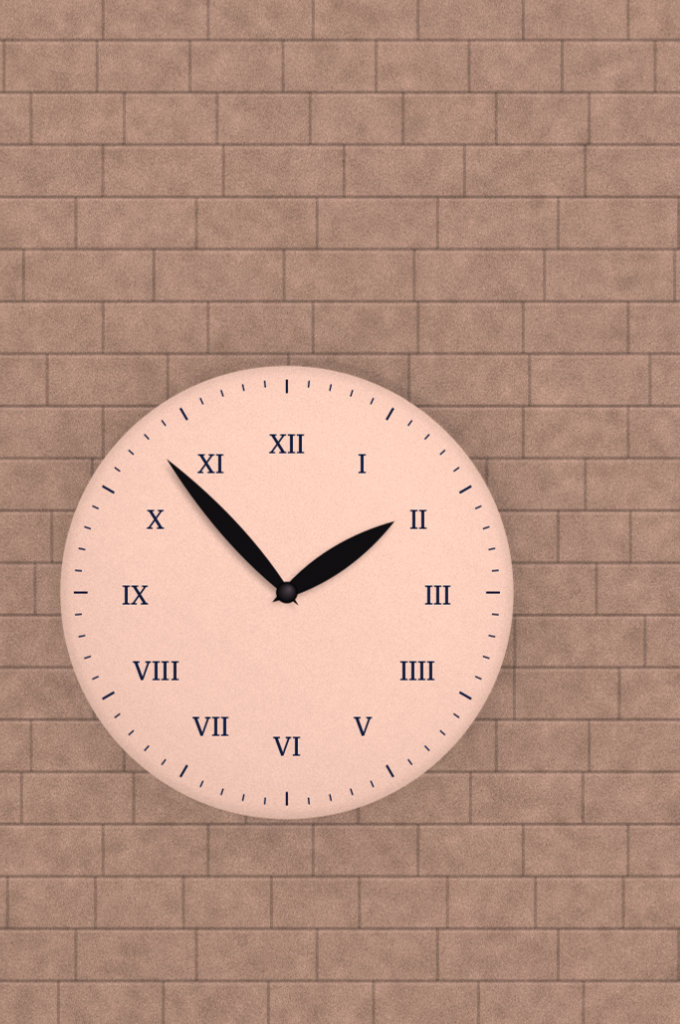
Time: 1h53
